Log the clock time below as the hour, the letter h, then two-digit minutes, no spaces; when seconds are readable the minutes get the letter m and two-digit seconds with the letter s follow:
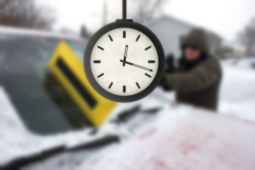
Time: 12h18
